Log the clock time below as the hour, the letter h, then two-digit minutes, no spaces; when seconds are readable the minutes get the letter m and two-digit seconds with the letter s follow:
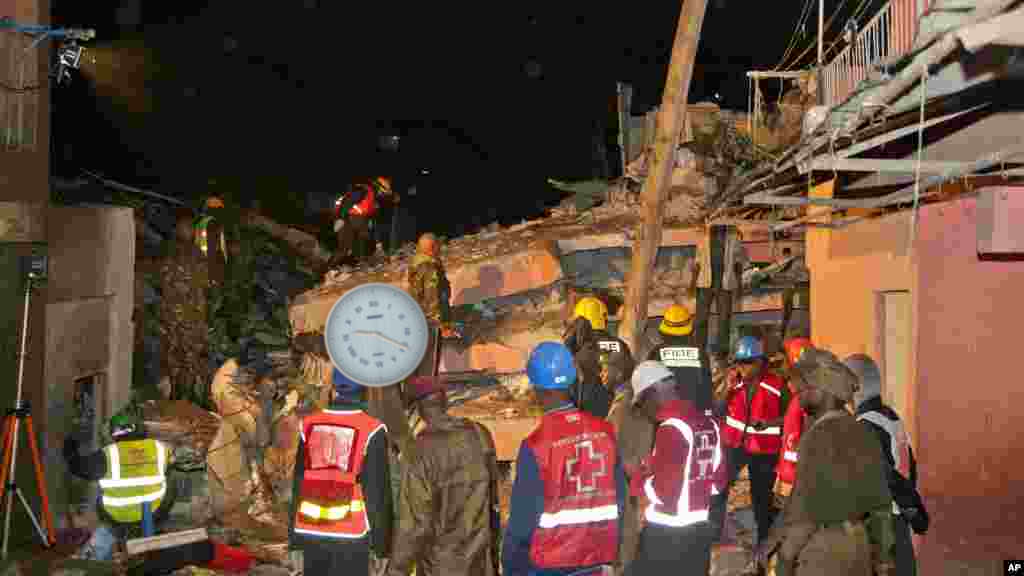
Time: 9h20
